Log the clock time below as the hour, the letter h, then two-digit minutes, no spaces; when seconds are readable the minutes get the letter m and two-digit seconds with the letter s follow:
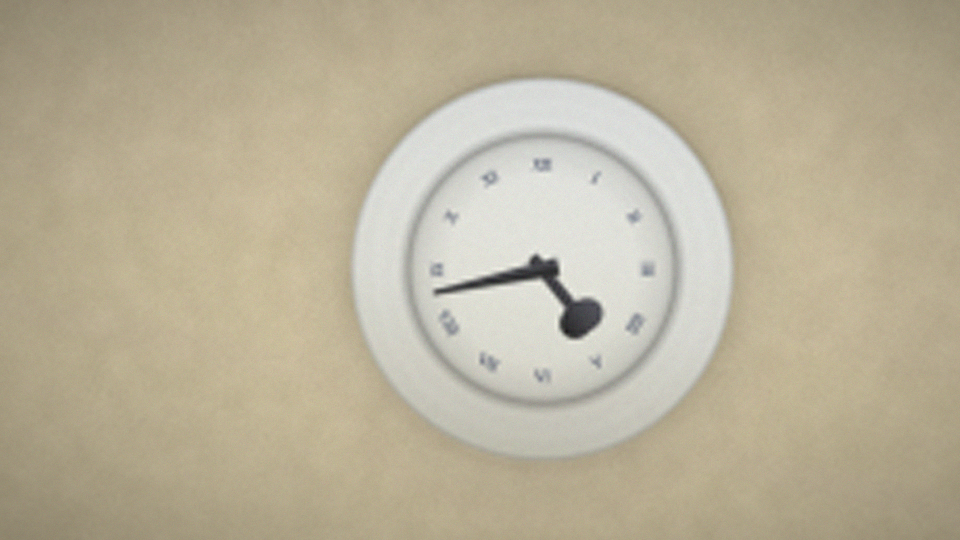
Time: 4h43
